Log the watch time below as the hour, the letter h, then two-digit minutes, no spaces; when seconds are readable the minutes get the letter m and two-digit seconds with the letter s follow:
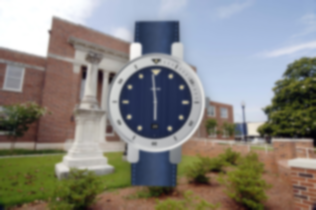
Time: 5h59
